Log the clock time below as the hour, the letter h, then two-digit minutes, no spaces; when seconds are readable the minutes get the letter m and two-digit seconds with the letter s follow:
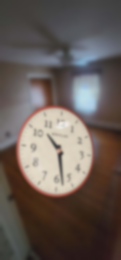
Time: 10h28
